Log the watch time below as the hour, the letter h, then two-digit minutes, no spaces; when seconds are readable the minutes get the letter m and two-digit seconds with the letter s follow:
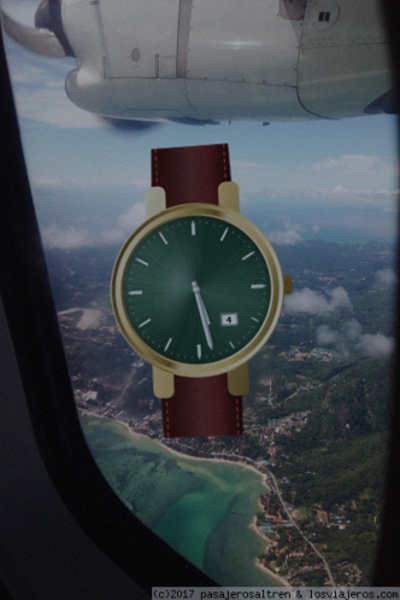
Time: 5h28
